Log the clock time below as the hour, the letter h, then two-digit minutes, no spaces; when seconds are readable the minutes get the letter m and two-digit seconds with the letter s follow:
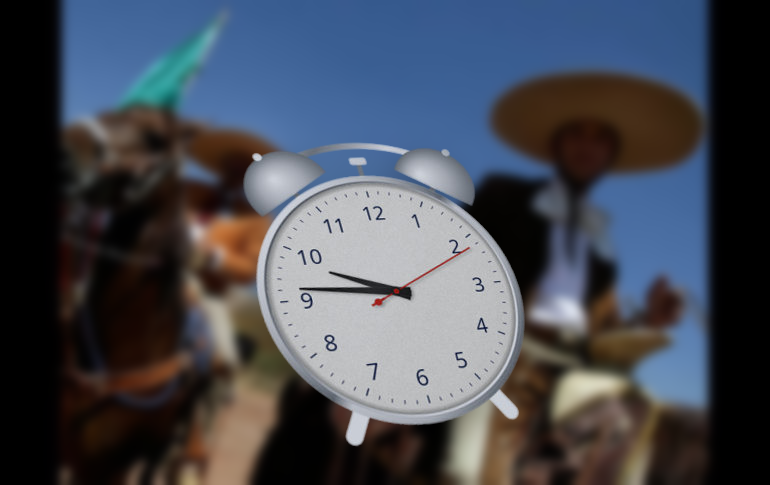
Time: 9h46m11s
